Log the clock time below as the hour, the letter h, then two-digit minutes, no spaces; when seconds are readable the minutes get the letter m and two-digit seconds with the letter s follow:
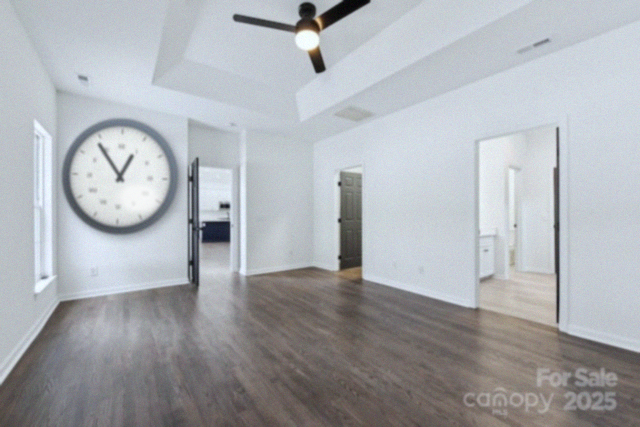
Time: 12h54
